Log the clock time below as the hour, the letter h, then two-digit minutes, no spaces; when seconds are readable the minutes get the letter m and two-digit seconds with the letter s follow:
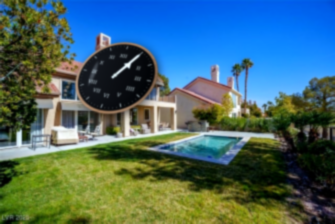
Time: 1h05
